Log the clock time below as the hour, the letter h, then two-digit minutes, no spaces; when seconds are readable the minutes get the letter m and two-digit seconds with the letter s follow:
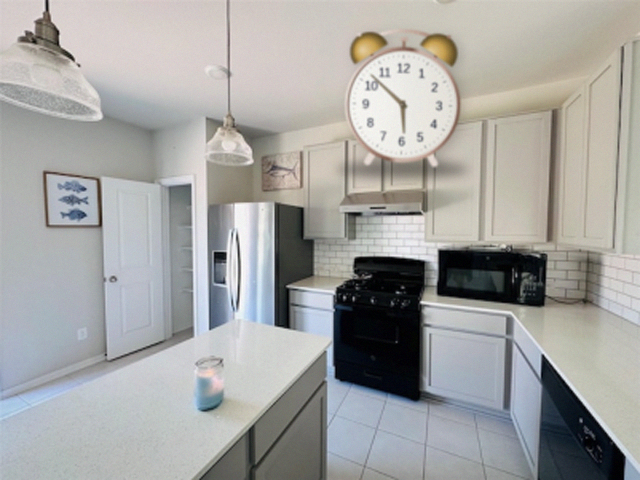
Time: 5h52
